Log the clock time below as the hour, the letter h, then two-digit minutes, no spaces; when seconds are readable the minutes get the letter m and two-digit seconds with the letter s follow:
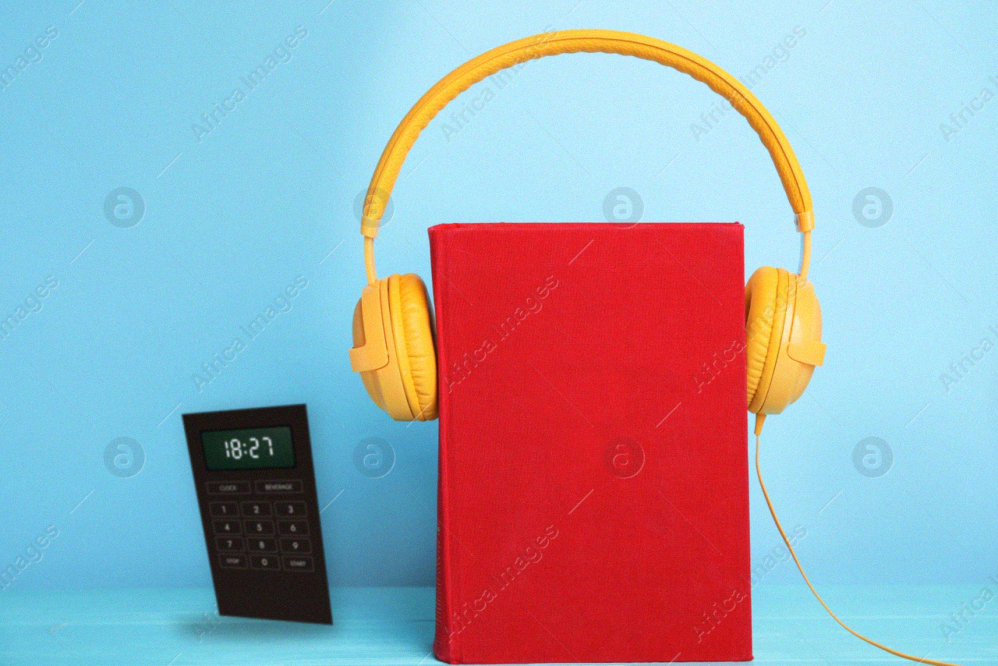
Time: 18h27
